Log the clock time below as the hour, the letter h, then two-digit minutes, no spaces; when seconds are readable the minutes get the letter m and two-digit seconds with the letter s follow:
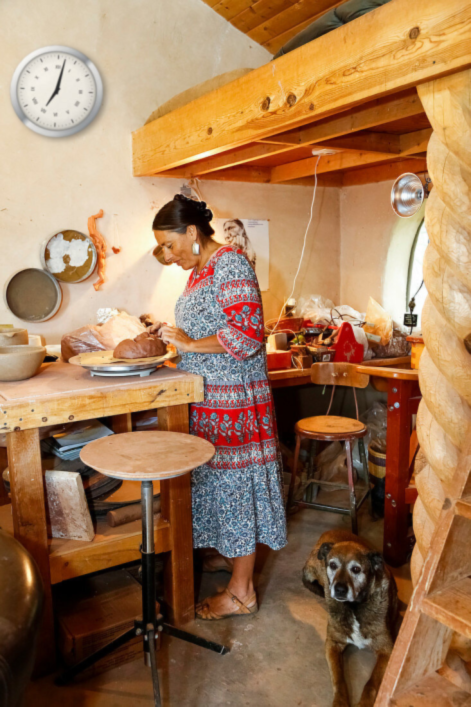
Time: 7h02
